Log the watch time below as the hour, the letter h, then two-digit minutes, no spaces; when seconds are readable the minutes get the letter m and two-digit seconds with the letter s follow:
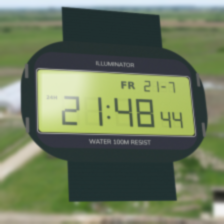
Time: 21h48m44s
